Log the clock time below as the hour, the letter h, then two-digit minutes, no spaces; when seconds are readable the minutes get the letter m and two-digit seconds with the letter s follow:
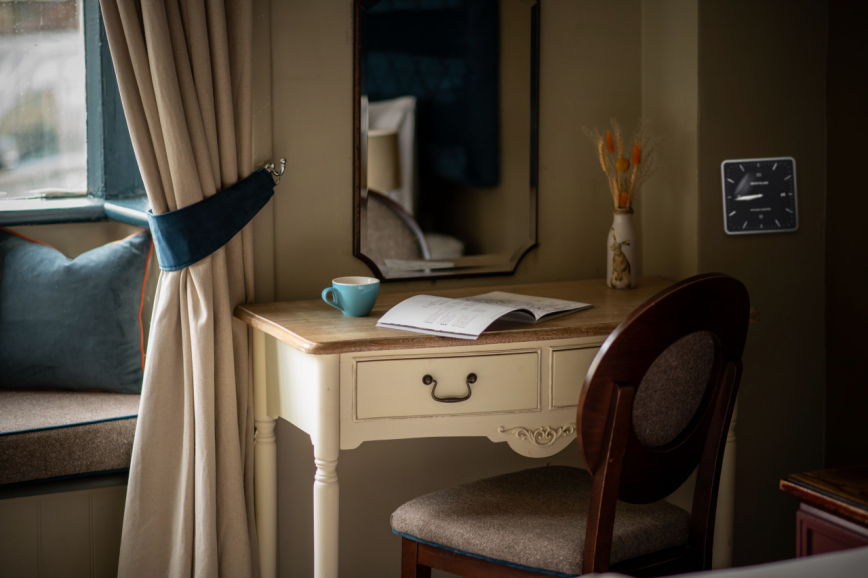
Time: 8h44
